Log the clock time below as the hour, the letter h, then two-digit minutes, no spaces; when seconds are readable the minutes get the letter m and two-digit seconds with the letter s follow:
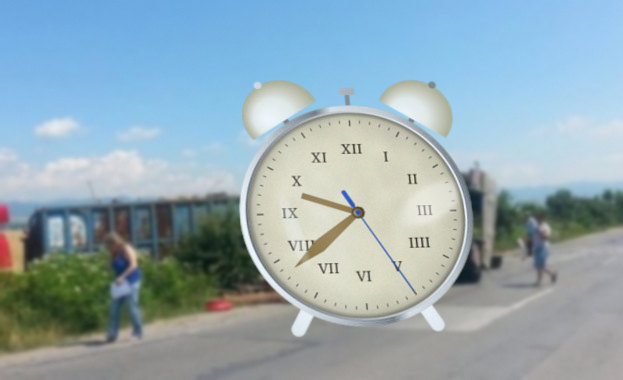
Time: 9h38m25s
